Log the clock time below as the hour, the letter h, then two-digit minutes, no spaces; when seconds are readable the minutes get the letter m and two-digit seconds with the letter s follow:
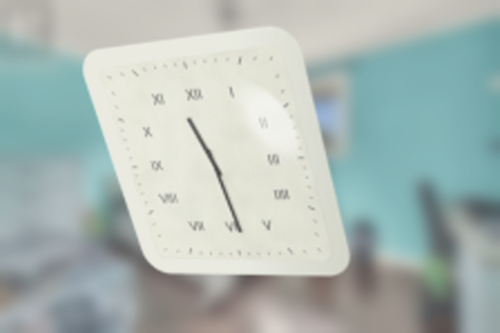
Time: 11h29
